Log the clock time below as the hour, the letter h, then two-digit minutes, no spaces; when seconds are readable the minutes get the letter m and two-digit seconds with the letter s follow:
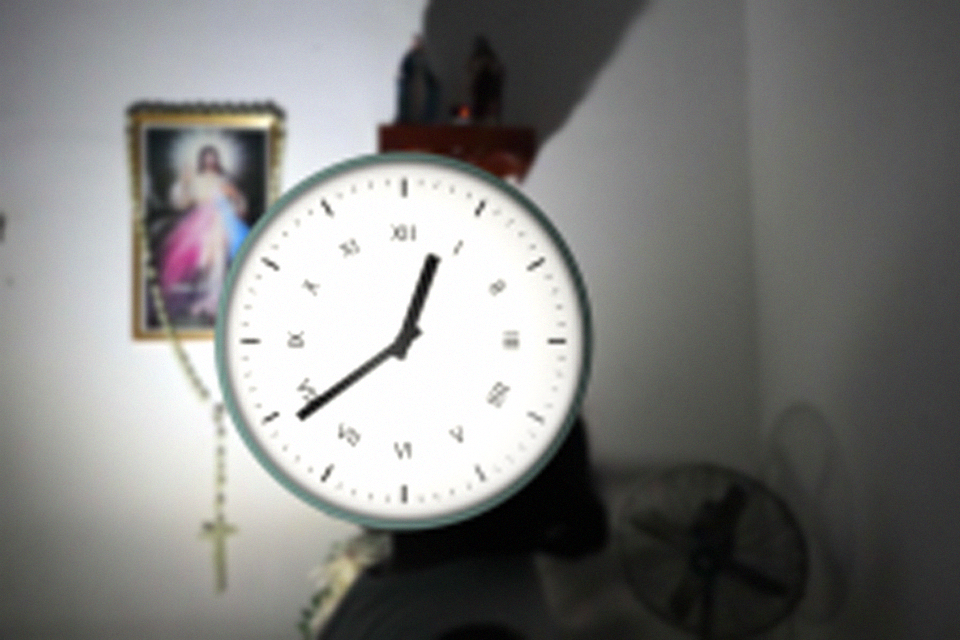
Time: 12h39
